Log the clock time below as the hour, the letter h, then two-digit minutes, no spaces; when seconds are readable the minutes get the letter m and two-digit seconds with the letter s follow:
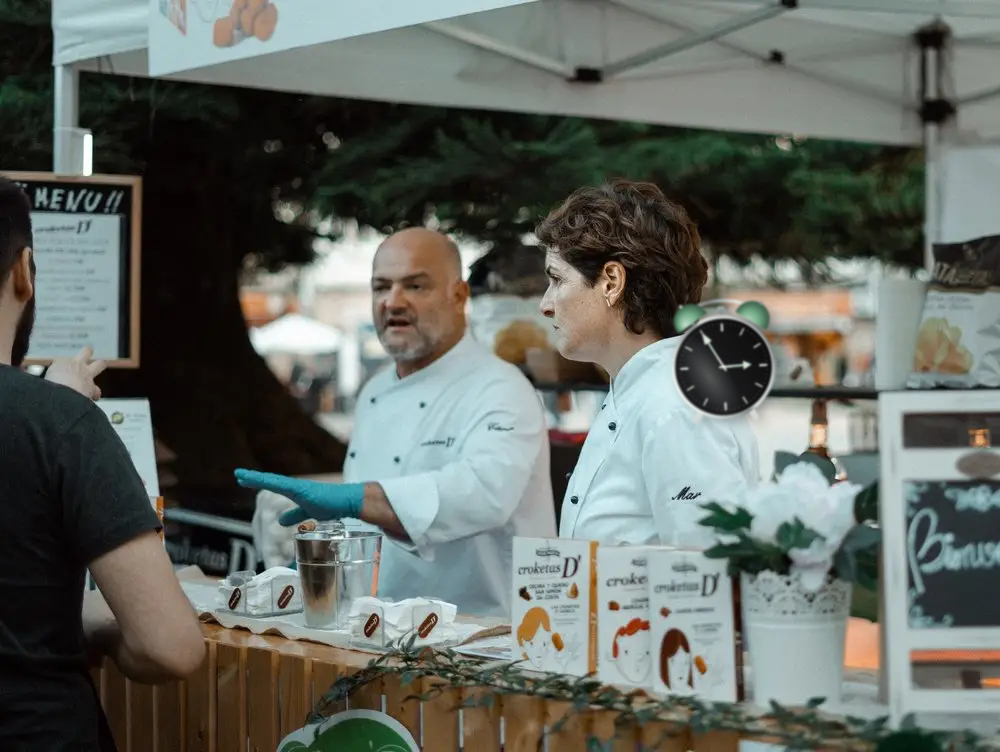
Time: 2h55
